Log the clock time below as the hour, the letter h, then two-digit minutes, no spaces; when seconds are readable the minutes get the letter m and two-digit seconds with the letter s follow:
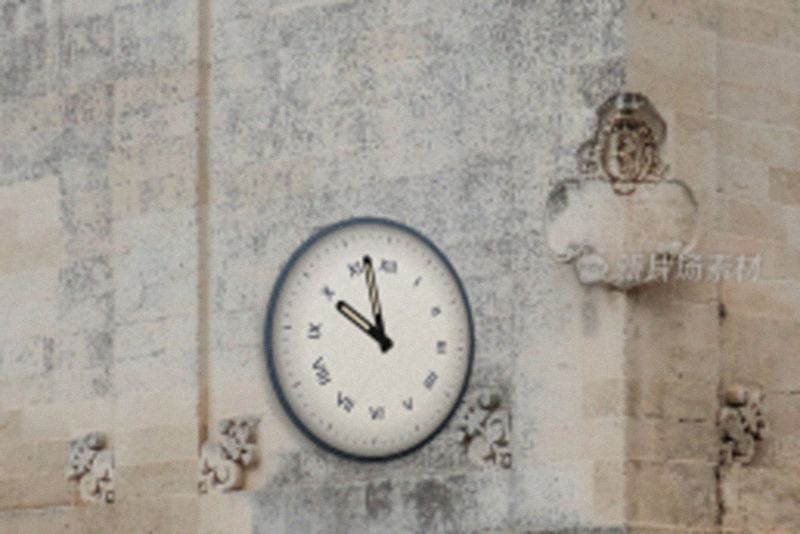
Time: 9h57
